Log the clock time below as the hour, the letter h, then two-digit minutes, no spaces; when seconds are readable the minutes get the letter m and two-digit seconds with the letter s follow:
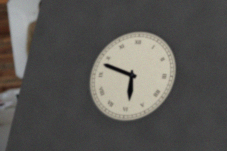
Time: 5h48
